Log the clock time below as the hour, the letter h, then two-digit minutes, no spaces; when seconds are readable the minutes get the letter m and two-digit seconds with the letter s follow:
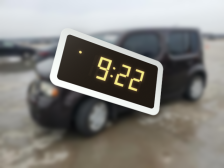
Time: 9h22
